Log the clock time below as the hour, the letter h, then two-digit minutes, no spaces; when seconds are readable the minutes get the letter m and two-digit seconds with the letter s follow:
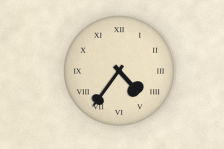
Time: 4h36
